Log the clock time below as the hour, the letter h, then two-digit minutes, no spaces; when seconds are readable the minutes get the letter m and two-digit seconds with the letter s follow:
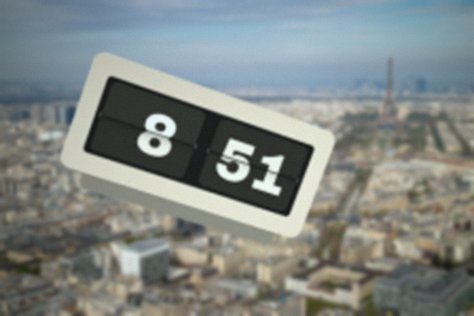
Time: 8h51
